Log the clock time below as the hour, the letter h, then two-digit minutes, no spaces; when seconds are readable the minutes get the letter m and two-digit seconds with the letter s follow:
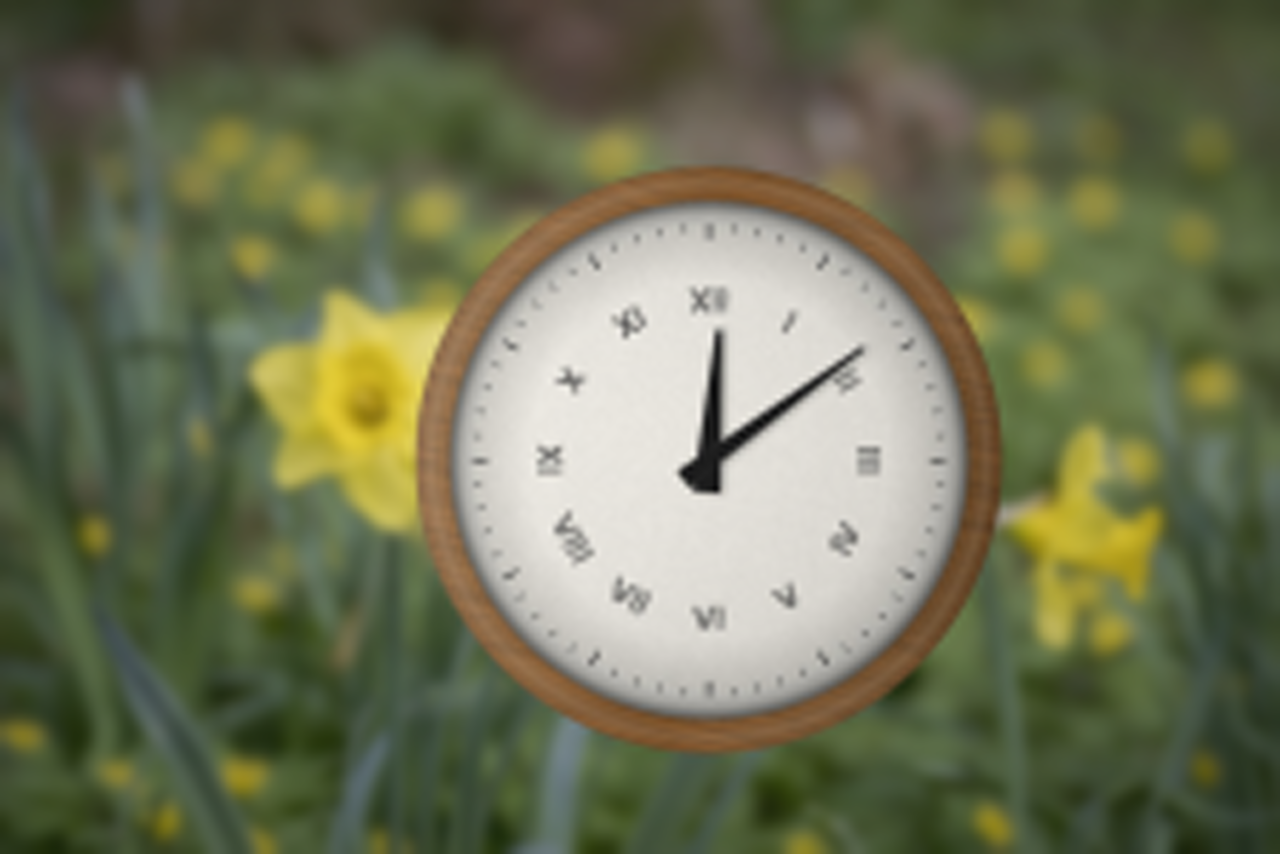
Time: 12h09
